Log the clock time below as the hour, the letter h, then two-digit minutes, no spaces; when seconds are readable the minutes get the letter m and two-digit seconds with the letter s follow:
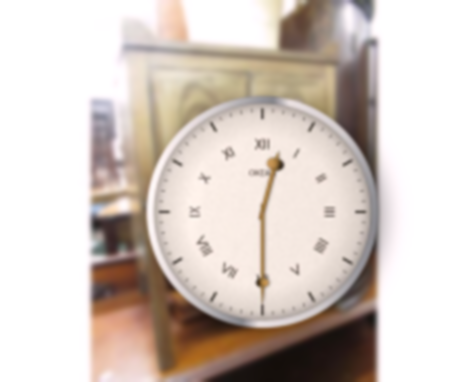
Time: 12h30
